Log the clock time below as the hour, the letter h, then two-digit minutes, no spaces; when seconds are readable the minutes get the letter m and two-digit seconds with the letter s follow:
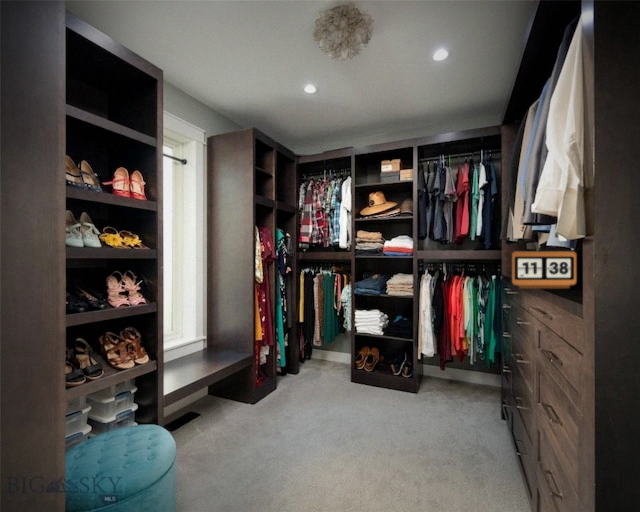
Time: 11h38
